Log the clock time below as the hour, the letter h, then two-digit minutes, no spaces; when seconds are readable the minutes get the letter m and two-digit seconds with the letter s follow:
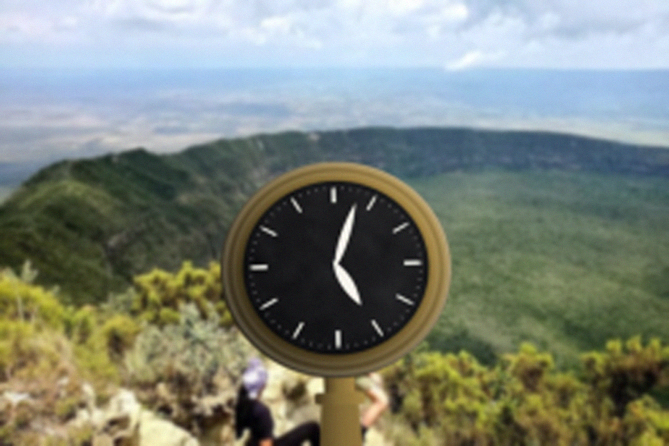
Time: 5h03
